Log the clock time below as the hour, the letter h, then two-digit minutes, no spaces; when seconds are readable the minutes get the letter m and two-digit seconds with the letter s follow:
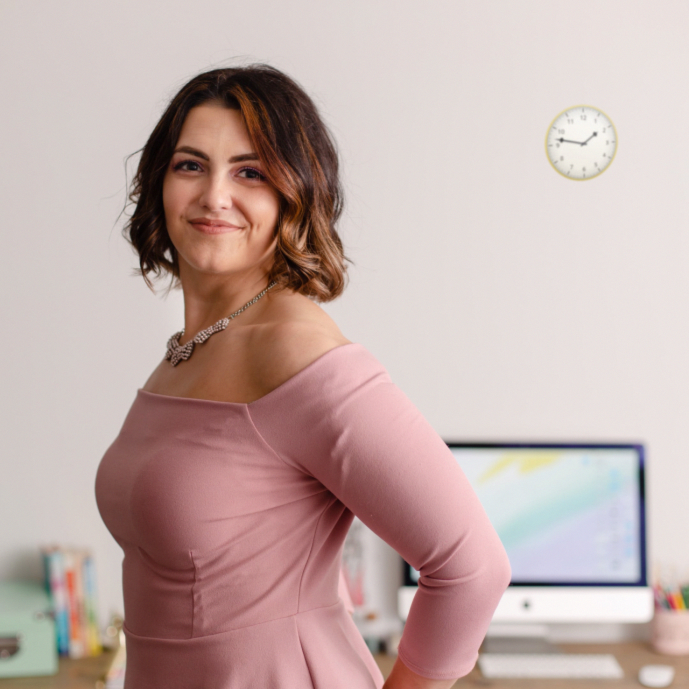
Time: 1h47
